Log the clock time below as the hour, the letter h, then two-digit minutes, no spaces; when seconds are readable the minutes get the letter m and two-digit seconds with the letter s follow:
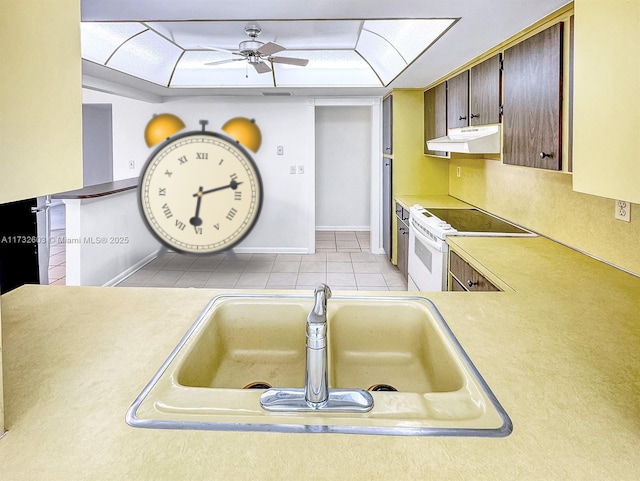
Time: 6h12
